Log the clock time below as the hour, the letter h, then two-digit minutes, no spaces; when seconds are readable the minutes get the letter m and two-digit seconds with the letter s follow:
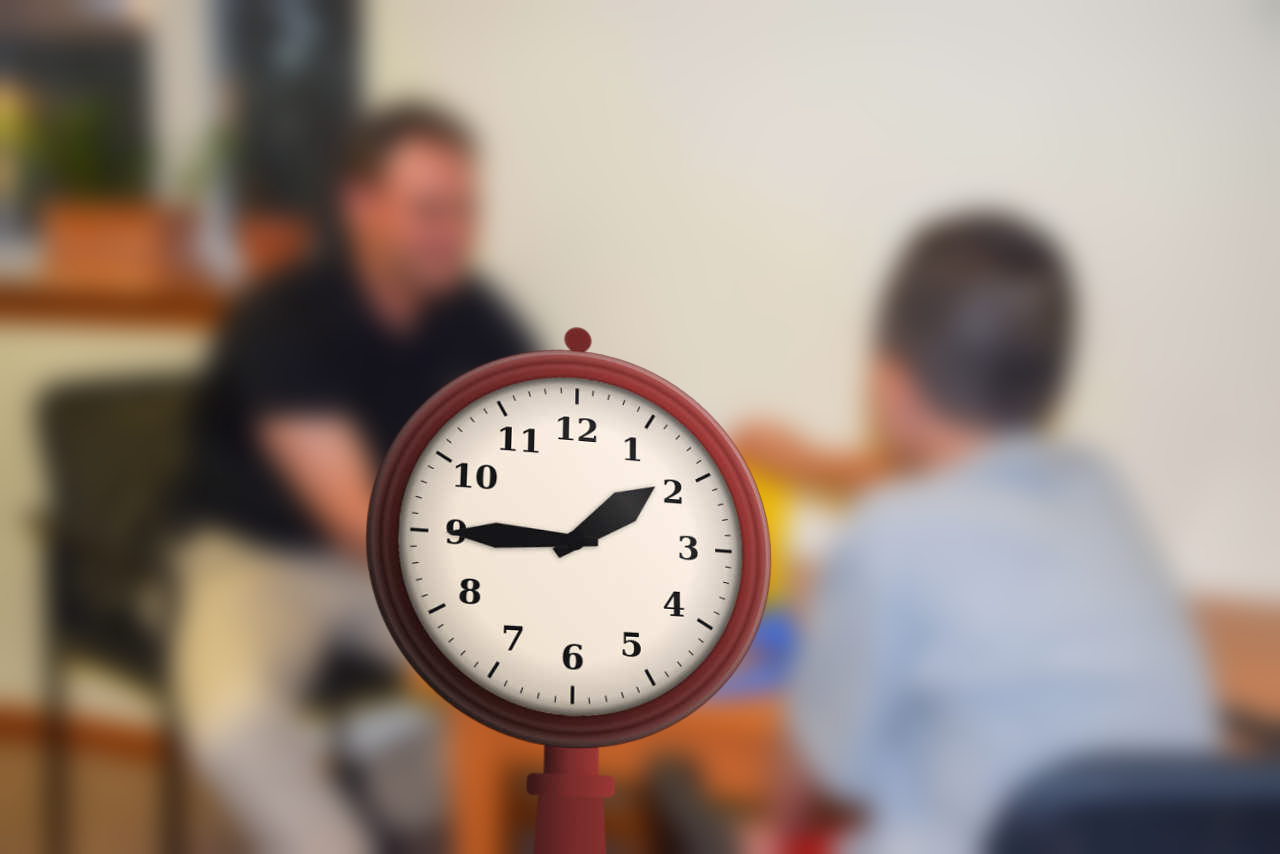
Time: 1h45
